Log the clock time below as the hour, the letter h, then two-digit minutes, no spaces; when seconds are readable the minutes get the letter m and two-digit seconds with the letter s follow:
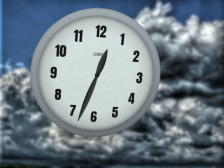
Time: 12h33
